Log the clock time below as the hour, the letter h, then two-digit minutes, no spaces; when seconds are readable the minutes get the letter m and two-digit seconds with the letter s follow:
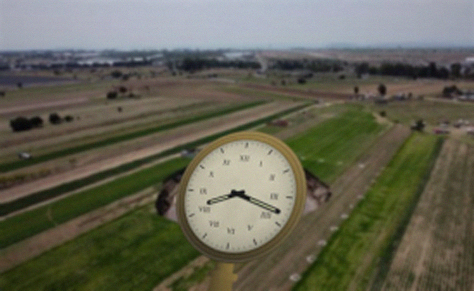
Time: 8h18
